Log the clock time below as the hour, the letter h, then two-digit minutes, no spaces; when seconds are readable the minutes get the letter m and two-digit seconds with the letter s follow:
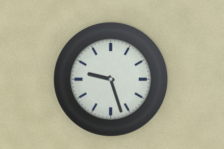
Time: 9h27
